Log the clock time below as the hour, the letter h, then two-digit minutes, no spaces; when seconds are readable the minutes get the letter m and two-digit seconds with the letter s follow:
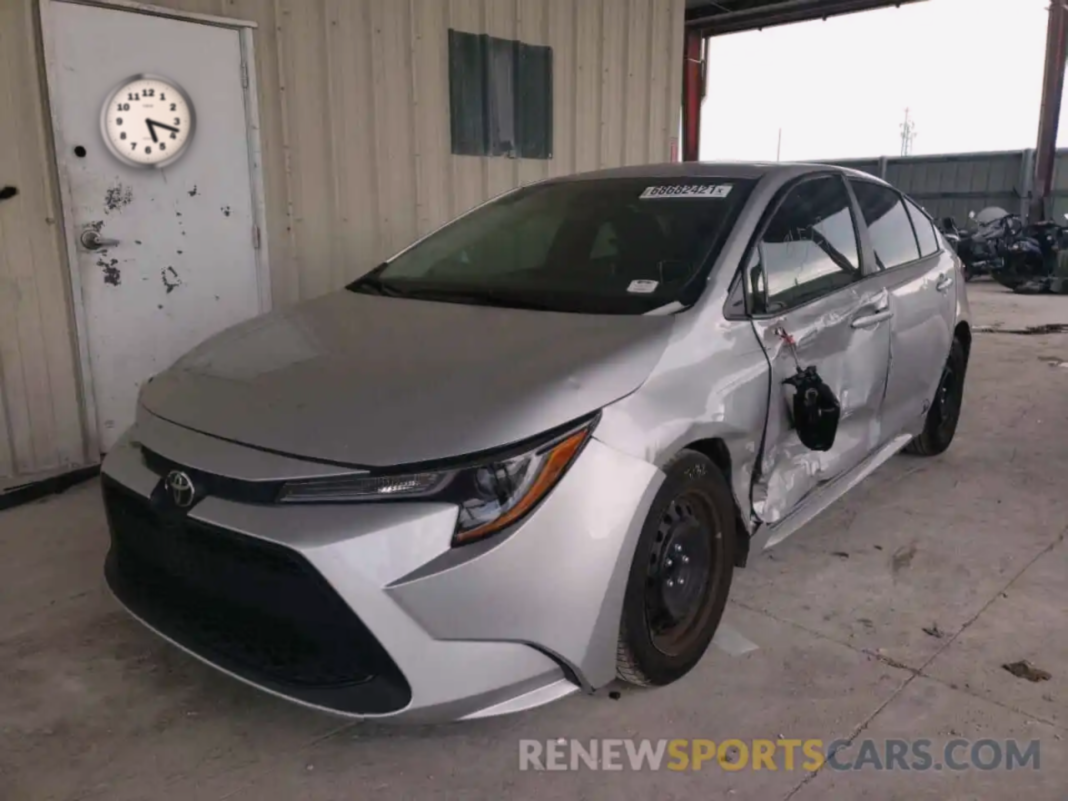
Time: 5h18
